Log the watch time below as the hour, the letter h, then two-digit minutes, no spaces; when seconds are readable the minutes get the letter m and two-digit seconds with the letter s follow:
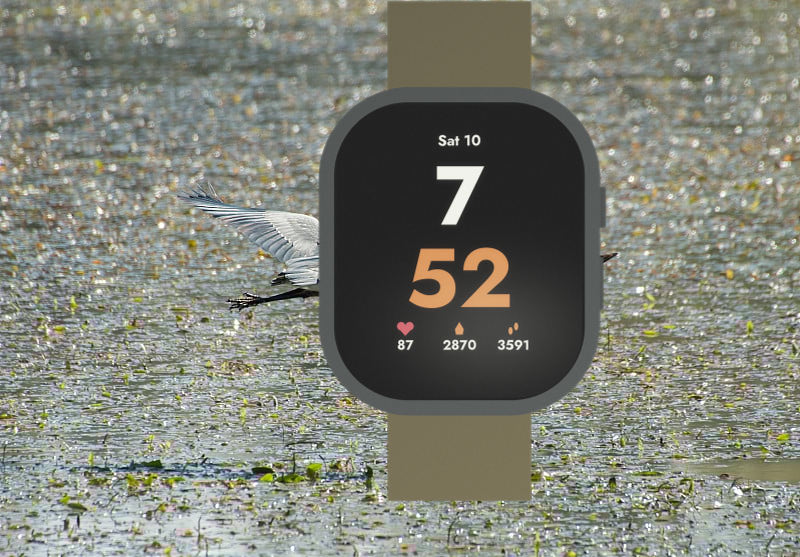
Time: 7h52
